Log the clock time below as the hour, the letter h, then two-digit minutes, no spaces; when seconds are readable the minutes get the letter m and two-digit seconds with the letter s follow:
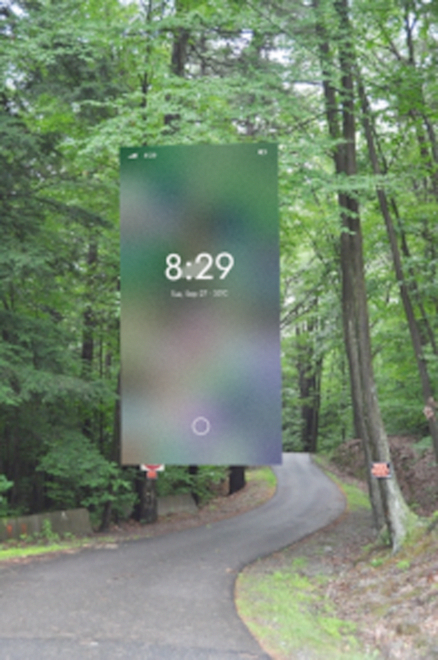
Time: 8h29
